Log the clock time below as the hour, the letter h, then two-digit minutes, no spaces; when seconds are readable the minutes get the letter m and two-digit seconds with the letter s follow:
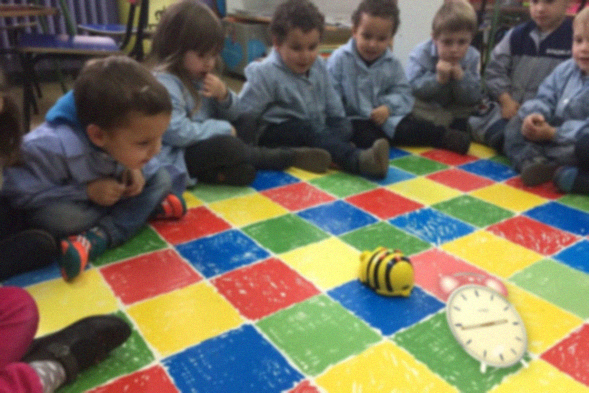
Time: 2h44
